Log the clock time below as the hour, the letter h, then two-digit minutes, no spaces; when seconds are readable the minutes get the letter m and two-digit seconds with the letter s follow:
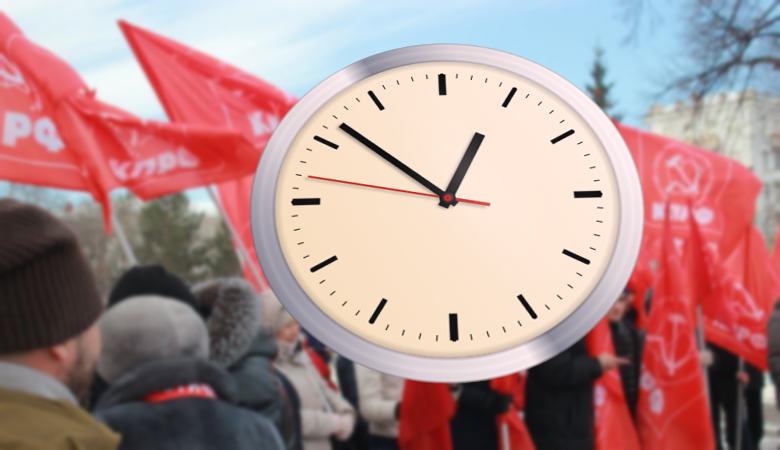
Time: 12h51m47s
